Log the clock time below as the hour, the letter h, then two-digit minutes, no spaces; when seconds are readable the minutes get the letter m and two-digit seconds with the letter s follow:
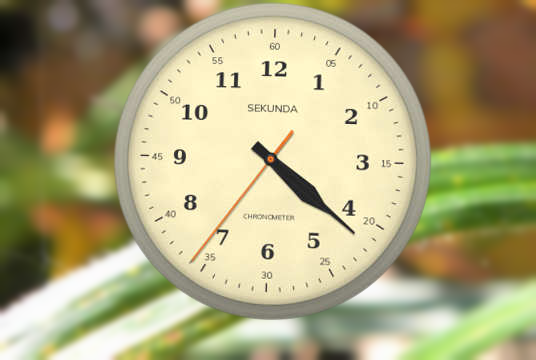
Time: 4h21m36s
